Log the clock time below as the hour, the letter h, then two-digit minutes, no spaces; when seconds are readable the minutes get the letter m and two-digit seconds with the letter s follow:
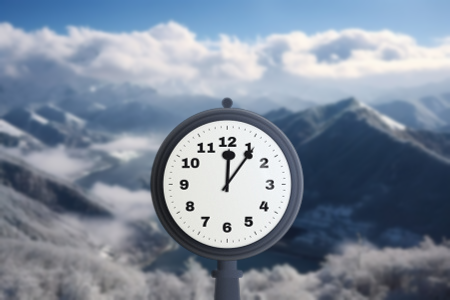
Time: 12h06
